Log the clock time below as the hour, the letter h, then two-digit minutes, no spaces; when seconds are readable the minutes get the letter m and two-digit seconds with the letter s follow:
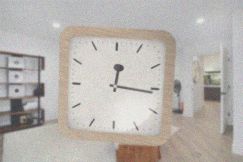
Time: 12h16
